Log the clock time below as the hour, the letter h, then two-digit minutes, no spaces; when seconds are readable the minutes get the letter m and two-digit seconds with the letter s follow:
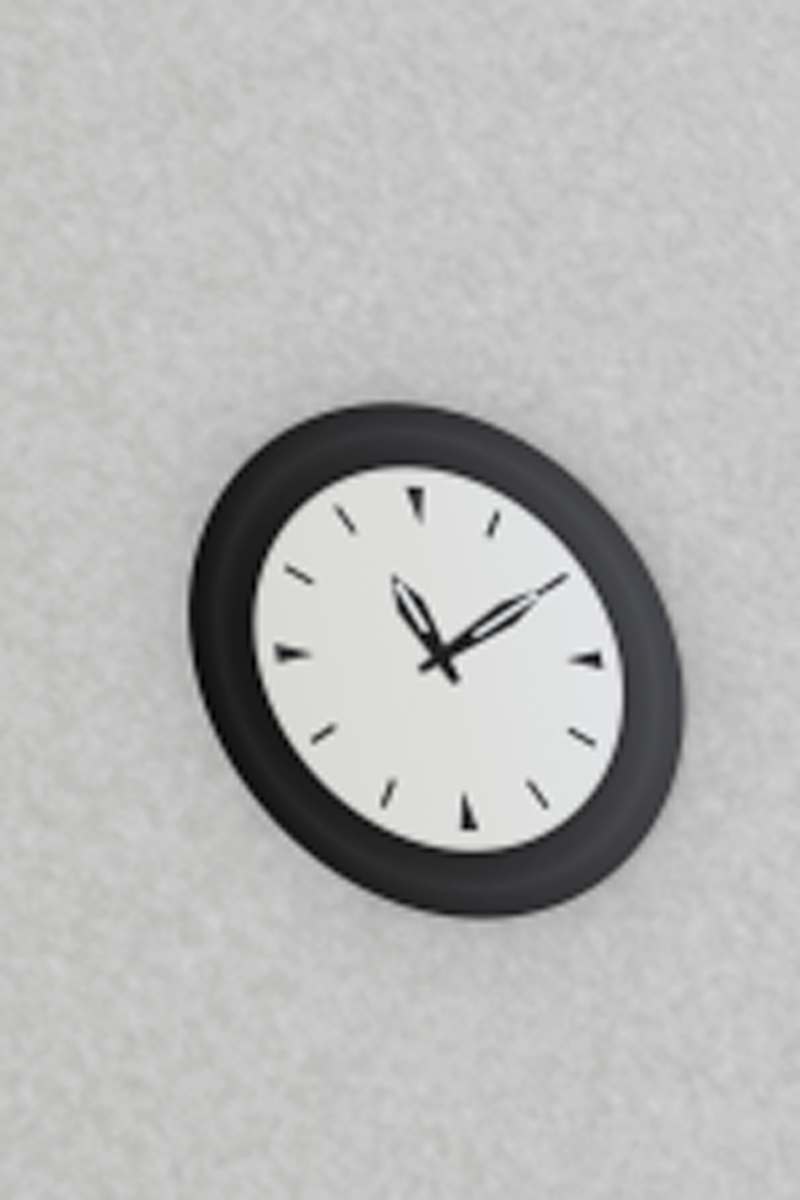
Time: 11h10
